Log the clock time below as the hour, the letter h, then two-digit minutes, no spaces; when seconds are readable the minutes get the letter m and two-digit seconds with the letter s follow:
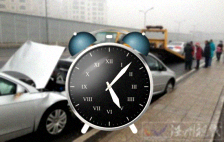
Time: 5h07
